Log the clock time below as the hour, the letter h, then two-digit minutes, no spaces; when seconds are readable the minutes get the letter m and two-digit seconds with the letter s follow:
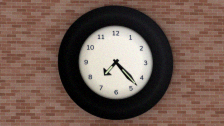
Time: 7h23
